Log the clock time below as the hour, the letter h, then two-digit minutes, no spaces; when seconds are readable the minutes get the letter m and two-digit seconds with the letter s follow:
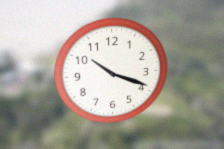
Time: 10h19
